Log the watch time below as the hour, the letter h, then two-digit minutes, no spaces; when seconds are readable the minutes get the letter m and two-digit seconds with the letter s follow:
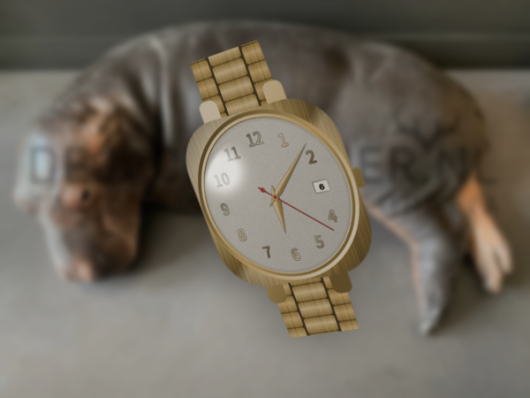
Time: 6h08m22s
